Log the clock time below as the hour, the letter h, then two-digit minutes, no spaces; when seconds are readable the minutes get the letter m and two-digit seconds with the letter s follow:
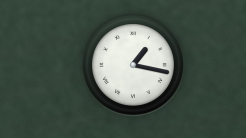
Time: 1h17
